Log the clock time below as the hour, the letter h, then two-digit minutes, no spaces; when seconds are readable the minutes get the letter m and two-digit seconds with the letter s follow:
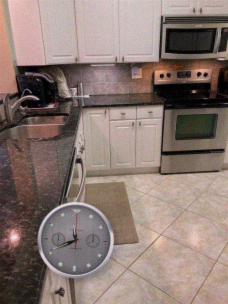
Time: 11h41
